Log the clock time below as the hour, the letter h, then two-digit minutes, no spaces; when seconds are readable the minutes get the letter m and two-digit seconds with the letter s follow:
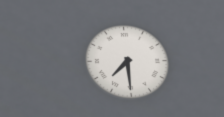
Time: 7h30
